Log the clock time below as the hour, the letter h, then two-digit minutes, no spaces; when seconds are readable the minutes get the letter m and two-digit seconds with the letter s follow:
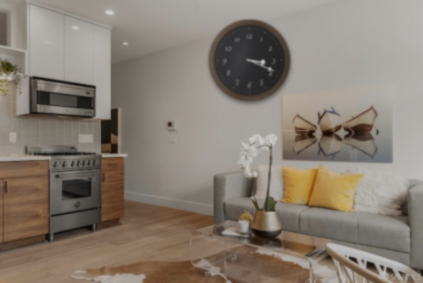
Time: 3h19
